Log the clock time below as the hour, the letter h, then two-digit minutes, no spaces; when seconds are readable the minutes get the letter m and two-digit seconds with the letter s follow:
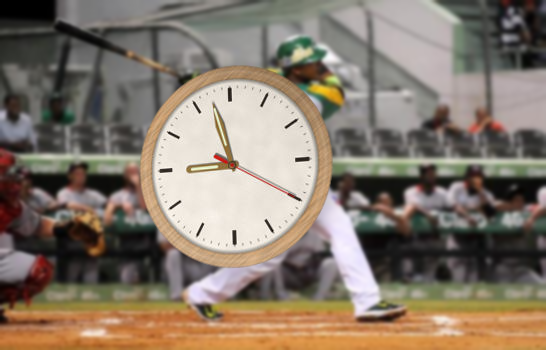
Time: 8h57m20s
